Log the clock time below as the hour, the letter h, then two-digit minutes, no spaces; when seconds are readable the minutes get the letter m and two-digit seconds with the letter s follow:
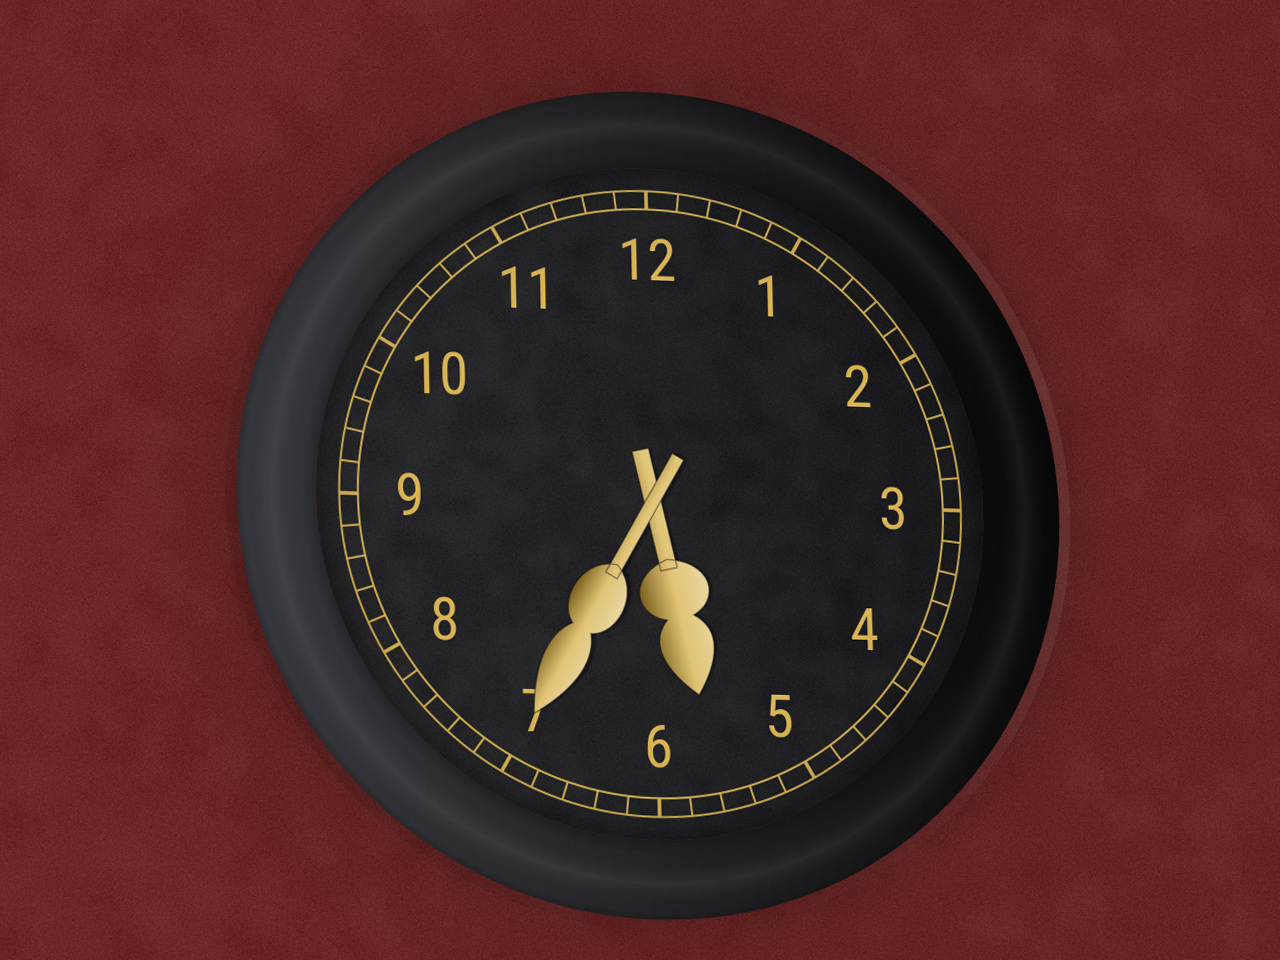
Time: 5h35
